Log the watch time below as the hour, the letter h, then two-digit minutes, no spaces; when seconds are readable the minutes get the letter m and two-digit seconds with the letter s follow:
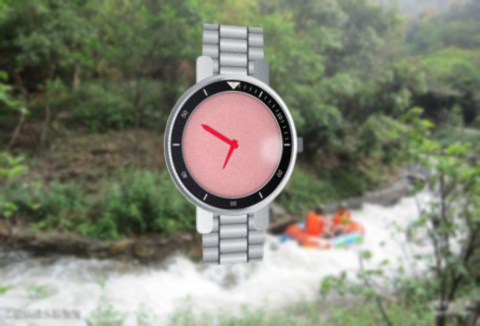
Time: 6h50
